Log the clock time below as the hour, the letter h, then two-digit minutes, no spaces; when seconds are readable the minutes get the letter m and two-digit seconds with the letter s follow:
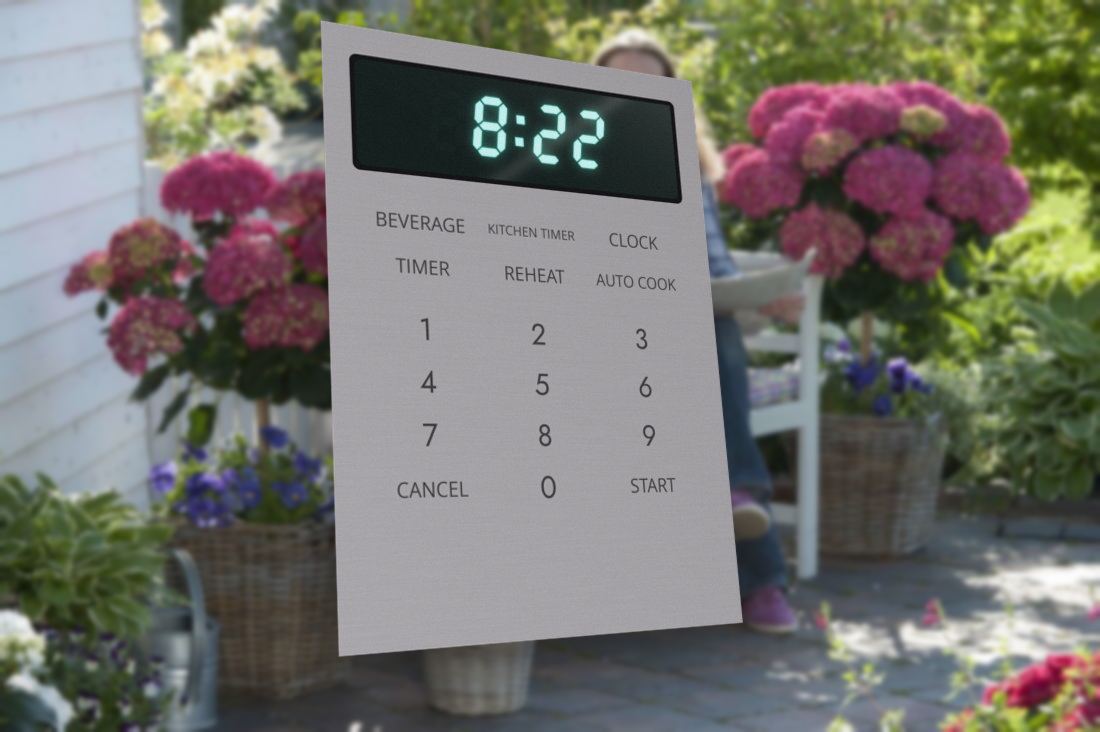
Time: 8h22
